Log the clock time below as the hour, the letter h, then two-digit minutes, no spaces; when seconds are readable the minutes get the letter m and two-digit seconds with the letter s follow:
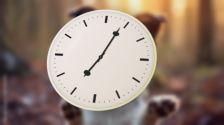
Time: 7h04
